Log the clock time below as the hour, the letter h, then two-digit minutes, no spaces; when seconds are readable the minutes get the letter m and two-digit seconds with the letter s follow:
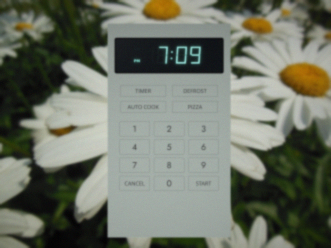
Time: 7h09
